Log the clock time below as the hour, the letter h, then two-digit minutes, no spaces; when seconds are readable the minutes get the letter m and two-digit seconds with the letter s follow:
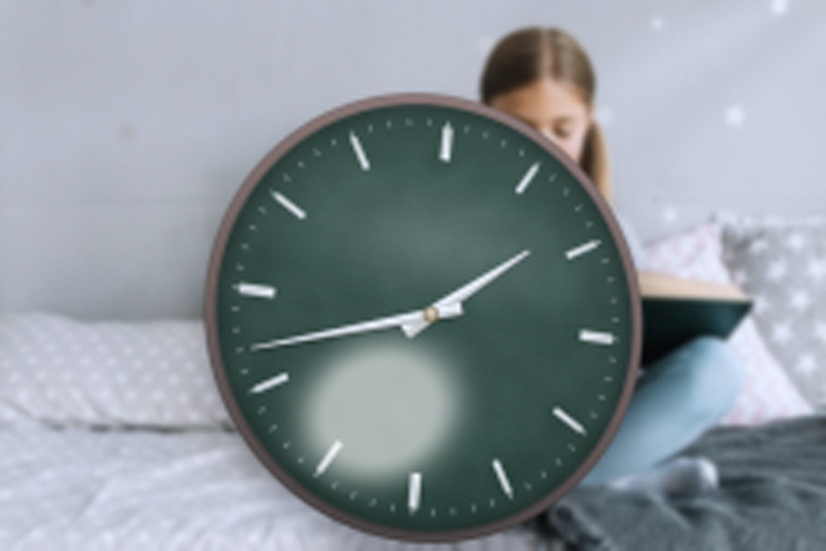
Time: 1h42
